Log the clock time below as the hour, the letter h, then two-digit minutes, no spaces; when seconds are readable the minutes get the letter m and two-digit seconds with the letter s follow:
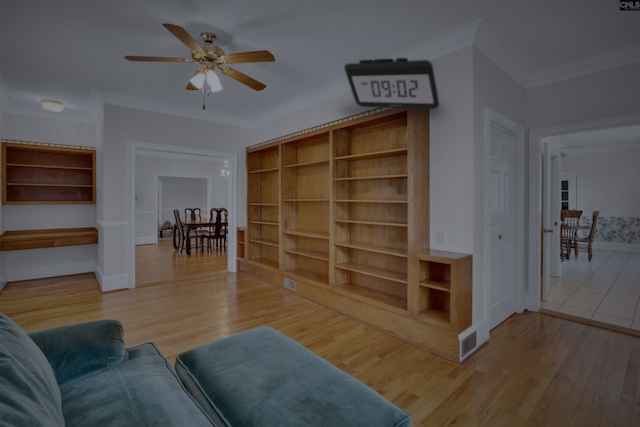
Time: 9h02
